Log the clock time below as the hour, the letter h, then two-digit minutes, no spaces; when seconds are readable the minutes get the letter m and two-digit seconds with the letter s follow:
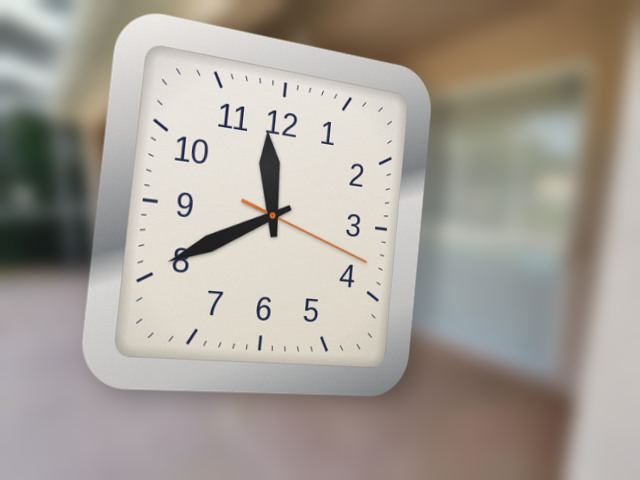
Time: 11h40m18s
